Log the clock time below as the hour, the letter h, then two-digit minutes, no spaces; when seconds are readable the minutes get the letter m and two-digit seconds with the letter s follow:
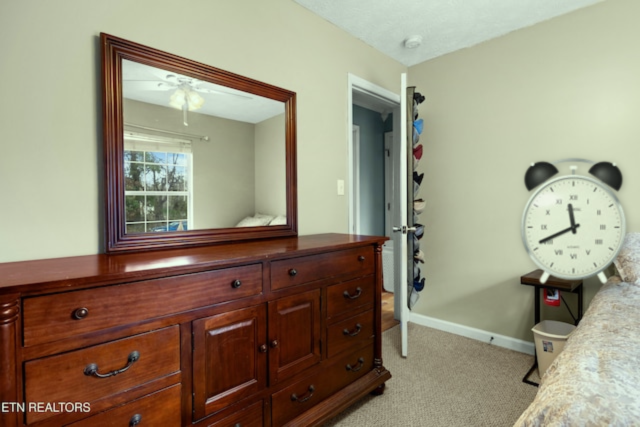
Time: 11h41
